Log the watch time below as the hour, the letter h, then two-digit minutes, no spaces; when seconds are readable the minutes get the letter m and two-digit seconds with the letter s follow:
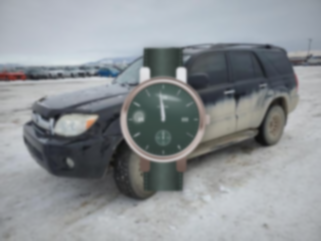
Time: 11h59
